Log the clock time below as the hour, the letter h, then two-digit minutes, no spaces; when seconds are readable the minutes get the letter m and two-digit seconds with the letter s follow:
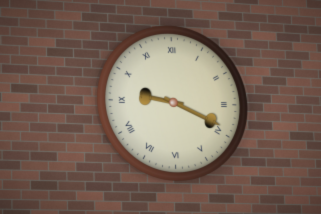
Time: 9h19
